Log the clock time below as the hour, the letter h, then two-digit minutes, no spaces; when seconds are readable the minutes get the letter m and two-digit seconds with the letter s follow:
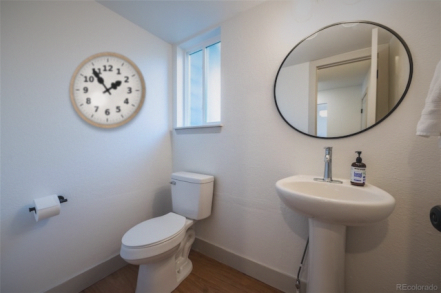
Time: 1h54
